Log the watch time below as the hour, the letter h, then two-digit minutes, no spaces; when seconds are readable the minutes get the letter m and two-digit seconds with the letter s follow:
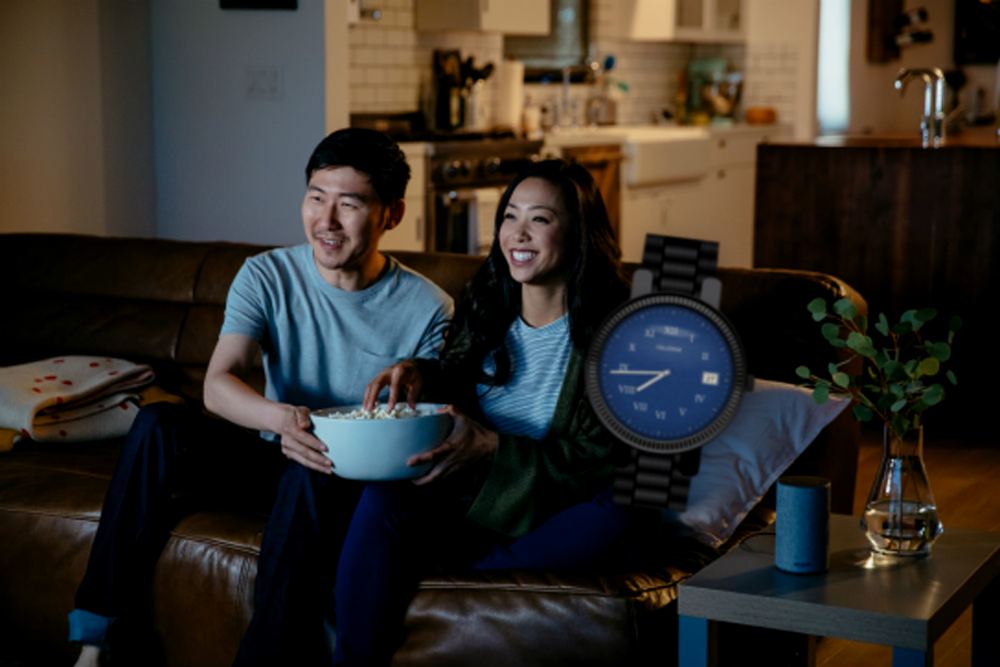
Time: 7h44
